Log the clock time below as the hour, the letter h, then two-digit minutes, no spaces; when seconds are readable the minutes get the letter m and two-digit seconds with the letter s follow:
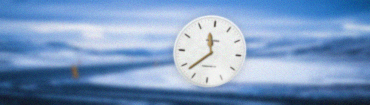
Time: 11h38
